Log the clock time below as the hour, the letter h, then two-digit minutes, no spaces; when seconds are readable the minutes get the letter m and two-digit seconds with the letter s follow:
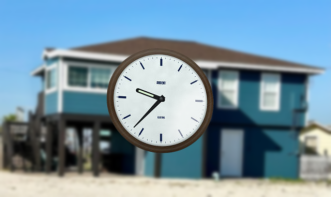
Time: 9h37
